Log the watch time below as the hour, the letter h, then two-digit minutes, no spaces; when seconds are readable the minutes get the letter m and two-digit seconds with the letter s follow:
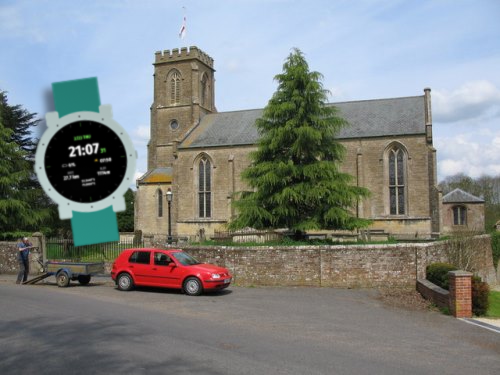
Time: 21h07
